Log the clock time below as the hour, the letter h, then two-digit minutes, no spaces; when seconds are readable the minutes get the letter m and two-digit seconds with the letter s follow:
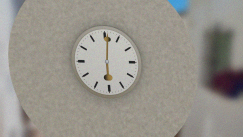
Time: 6h01
